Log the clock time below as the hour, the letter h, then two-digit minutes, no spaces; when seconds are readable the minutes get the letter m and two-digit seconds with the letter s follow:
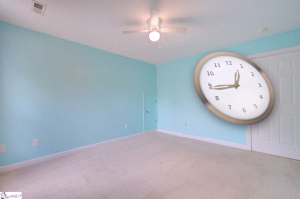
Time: 12h44
